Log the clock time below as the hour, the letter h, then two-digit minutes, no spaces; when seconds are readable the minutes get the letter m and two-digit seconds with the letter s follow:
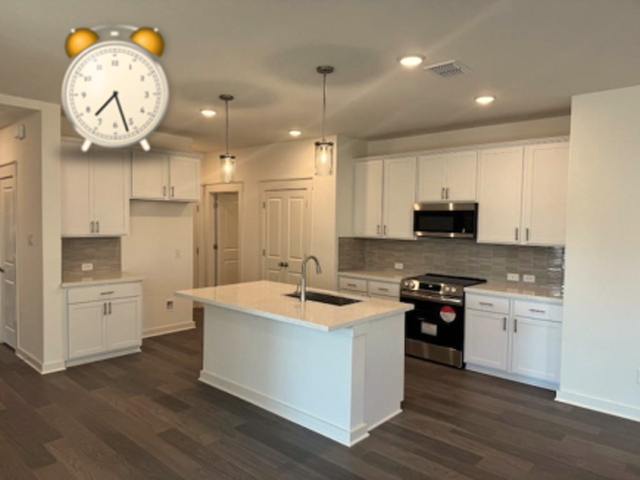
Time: 7h27
